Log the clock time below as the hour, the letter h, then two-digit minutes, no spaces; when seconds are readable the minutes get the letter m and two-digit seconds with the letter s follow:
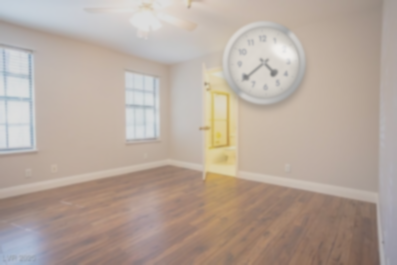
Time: 4h39
